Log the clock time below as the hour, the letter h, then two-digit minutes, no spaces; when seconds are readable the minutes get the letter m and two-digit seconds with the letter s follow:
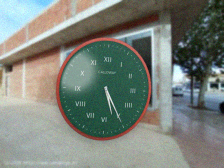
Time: 5h25
